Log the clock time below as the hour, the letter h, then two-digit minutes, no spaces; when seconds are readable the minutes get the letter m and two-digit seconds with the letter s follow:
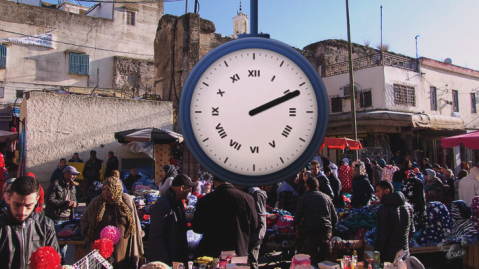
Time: 2h11
